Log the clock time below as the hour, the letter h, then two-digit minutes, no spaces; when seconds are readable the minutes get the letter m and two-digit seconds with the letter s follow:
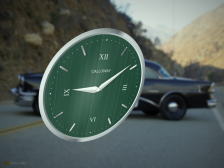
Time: 9h09
